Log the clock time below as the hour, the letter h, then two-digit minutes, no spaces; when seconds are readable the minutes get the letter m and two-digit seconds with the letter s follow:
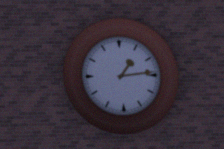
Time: 1h14
